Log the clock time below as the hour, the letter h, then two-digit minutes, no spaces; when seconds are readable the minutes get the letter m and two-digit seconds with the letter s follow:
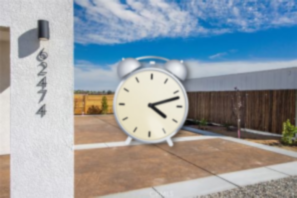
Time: 4h12
